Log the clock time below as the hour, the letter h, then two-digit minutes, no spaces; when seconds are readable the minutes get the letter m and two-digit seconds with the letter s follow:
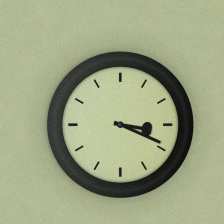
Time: 3h19
